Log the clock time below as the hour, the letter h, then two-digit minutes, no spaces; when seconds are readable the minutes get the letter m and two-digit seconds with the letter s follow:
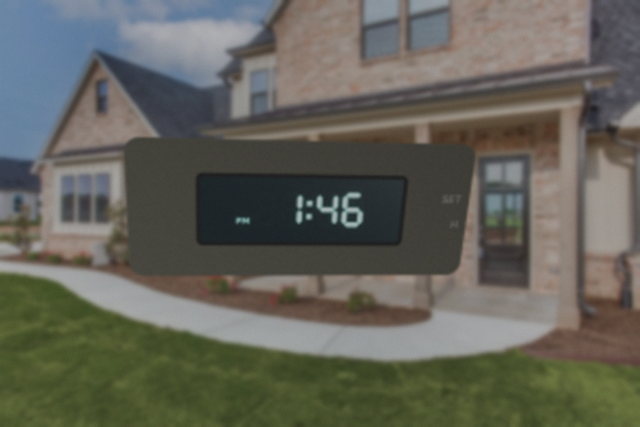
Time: 1h46
